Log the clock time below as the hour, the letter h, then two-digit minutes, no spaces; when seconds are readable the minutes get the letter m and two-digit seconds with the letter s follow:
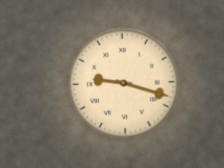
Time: 9h18
